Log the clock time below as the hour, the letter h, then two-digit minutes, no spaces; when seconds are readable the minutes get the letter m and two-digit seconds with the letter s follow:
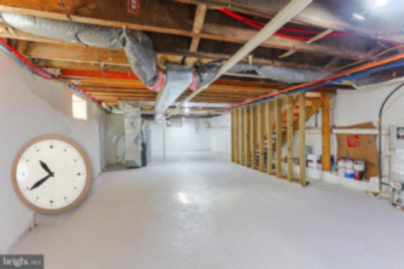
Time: 10h39
